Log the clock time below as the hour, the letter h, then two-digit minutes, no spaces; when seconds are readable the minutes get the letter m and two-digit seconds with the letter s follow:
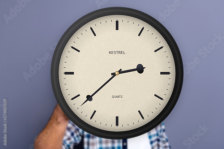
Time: 2h38
